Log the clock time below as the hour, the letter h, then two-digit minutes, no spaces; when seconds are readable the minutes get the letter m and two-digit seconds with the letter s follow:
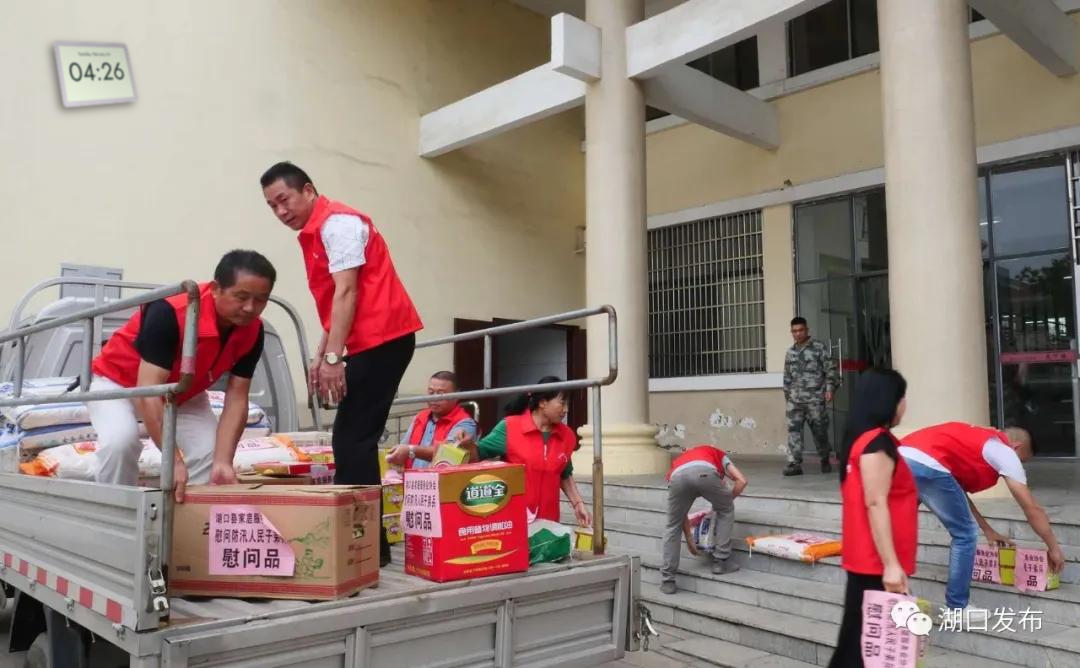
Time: 4h26
